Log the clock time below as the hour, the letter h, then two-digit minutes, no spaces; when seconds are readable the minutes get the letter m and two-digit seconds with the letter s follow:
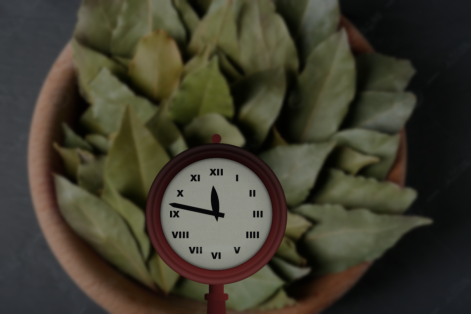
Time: 11h47
